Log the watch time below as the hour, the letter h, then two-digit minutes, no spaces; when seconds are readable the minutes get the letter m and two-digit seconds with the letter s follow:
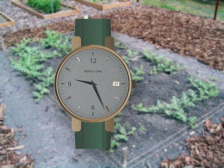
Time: 9h26
